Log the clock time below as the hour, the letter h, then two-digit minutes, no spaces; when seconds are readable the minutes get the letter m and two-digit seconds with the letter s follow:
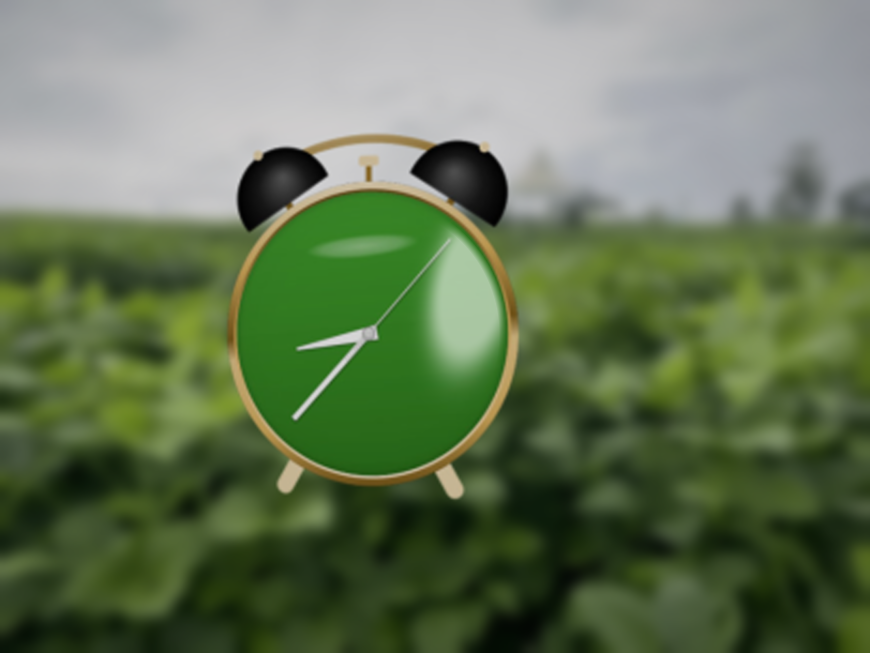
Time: 8h37m07s
